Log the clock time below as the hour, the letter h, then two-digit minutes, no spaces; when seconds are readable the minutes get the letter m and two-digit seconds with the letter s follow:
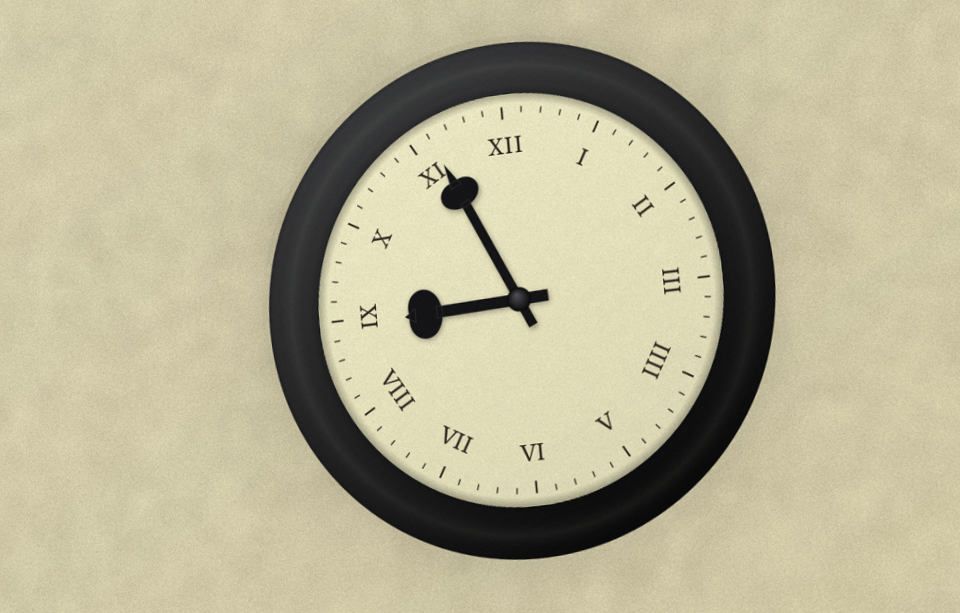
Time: 8h56
